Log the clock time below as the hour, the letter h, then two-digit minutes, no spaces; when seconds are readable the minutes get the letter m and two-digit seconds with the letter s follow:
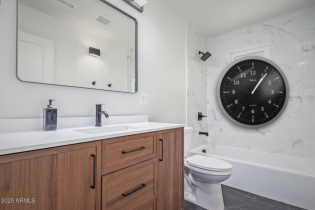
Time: 1h06
